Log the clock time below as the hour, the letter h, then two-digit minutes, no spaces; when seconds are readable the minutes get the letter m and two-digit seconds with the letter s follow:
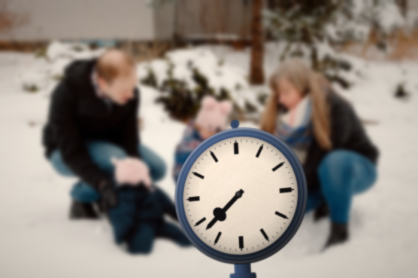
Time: 7h38
